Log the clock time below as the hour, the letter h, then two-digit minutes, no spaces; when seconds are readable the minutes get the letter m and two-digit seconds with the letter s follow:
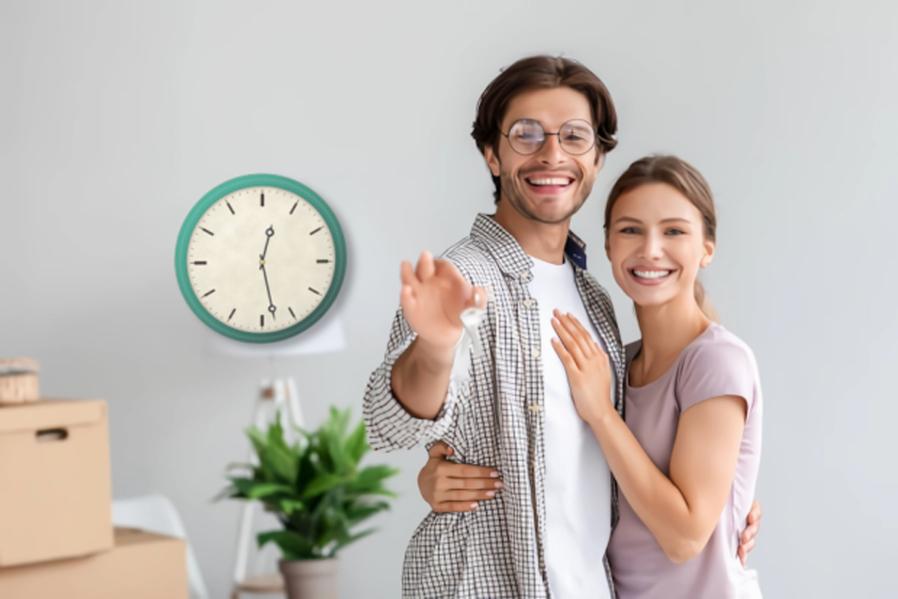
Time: 12h28
